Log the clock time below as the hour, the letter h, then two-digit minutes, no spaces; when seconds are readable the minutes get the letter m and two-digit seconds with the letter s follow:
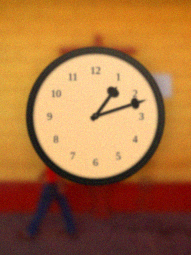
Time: 1h12
